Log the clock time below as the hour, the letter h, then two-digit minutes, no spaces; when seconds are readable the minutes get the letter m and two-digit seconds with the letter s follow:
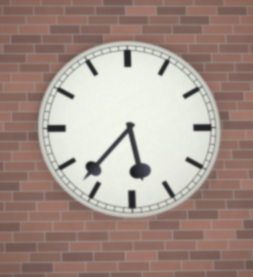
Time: 5h37
